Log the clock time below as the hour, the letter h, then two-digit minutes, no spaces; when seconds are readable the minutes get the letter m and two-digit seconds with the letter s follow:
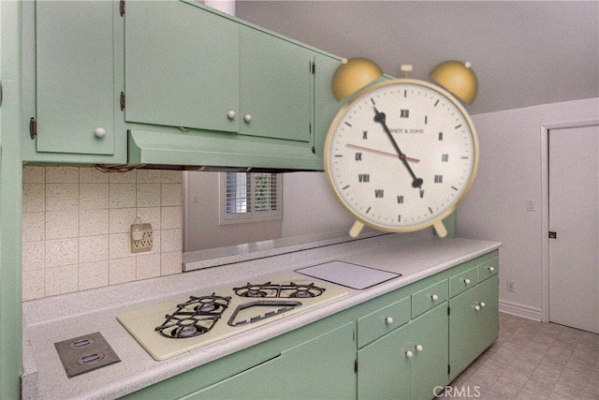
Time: 4h54m47s
